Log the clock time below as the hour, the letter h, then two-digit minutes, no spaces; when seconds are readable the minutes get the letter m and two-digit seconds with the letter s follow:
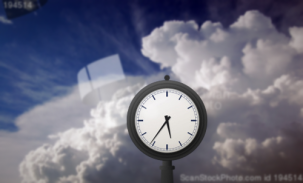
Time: 5h36
